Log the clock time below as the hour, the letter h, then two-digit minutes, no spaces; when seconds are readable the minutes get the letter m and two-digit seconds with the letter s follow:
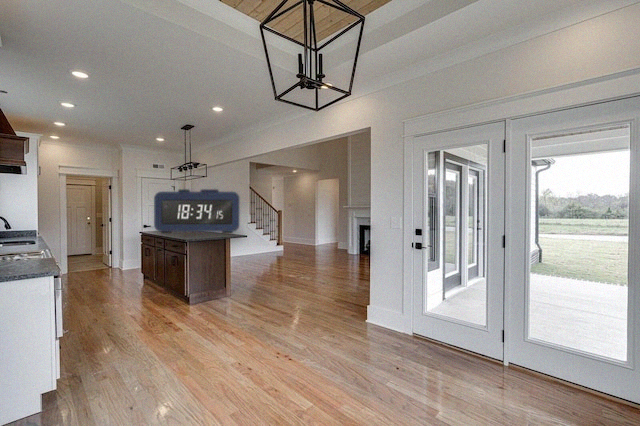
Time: 18h34
